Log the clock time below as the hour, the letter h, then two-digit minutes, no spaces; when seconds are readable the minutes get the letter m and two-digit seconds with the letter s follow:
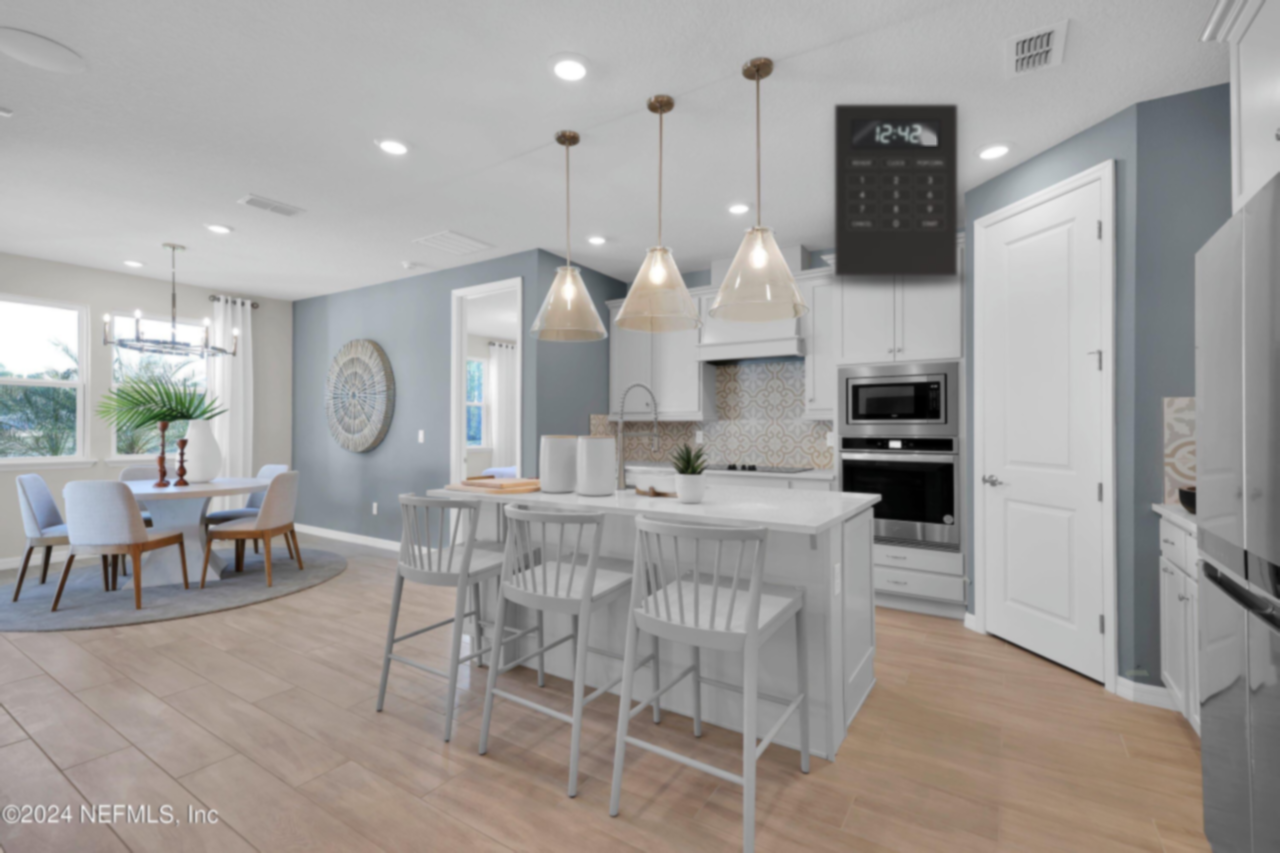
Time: 12h42
